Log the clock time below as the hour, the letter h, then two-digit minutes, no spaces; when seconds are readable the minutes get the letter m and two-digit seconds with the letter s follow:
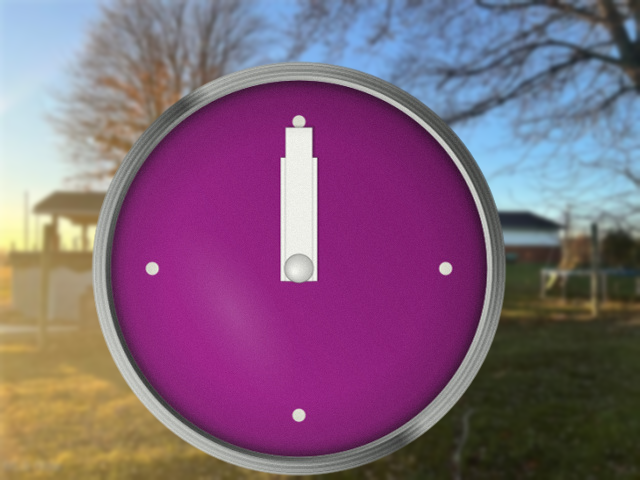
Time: 12h00
